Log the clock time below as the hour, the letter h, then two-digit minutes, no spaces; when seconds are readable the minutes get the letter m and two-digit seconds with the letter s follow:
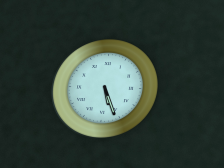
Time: 5h26
